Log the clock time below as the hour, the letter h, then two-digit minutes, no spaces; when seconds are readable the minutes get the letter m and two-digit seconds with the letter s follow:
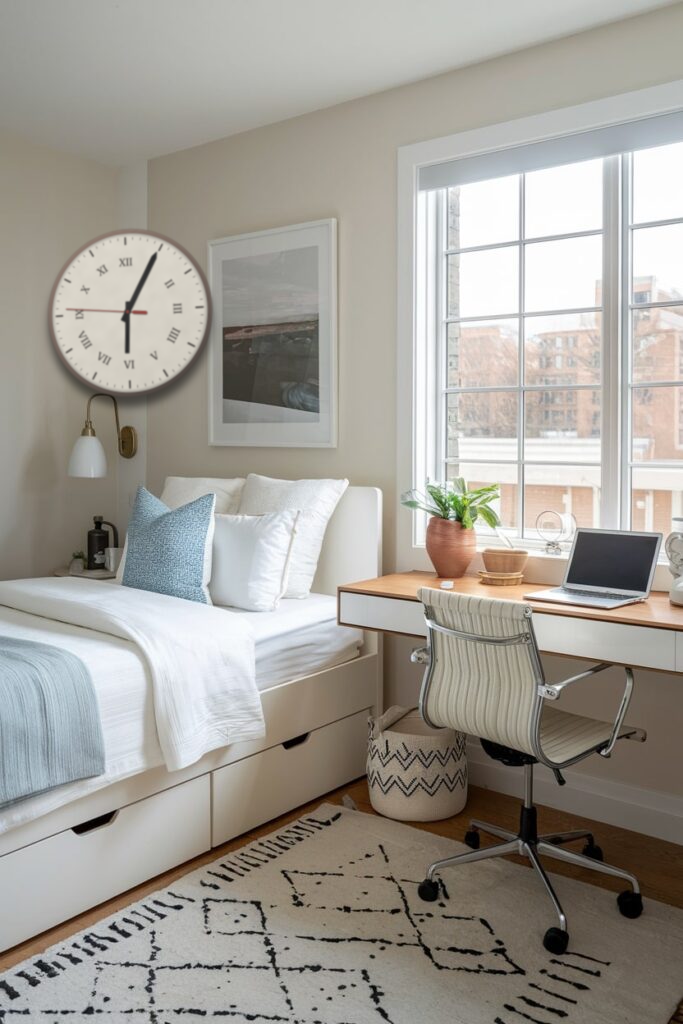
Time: 6h04m46s
